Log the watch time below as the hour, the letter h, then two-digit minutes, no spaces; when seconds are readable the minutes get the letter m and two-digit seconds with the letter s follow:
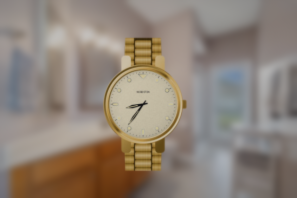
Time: 8h36
